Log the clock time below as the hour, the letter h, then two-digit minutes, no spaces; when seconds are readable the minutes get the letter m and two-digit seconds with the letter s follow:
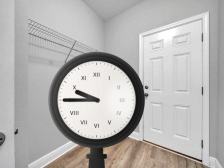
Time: 9h45
